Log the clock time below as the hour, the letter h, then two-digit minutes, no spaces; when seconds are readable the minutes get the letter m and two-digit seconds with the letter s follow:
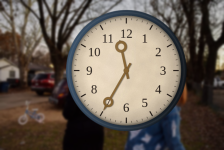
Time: 11h35
